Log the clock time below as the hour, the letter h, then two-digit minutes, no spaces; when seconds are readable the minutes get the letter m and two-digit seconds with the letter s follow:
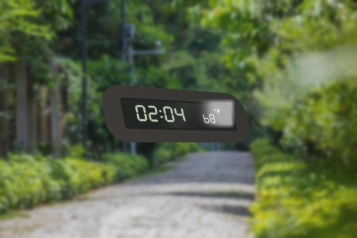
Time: 2h04
